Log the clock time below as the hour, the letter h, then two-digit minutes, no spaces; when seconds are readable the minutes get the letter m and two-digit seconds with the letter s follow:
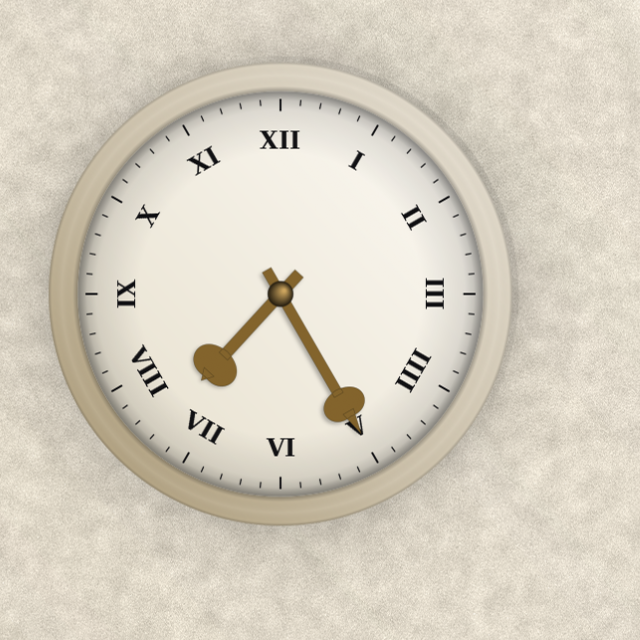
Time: 7h25
